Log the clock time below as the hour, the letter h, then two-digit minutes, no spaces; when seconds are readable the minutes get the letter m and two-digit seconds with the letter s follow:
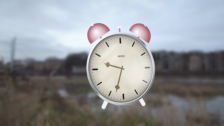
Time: 9h33
